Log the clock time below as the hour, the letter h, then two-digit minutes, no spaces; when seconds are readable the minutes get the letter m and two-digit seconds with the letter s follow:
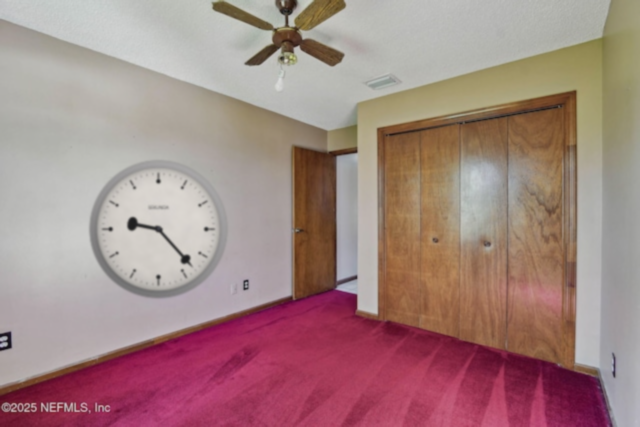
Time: 9h23
